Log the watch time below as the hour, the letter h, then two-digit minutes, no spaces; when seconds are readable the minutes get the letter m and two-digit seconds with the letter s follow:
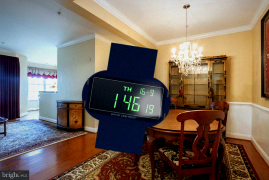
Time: 1h46m19s
